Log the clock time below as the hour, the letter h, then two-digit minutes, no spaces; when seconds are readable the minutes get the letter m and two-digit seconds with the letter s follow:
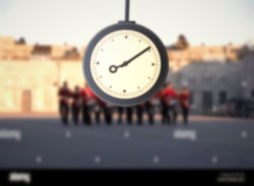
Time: 8h09
